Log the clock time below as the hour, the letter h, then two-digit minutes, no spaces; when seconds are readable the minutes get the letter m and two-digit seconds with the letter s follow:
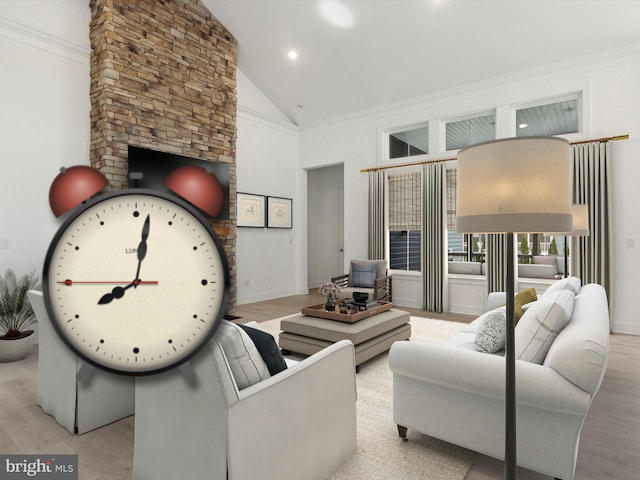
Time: 8h01m45s
